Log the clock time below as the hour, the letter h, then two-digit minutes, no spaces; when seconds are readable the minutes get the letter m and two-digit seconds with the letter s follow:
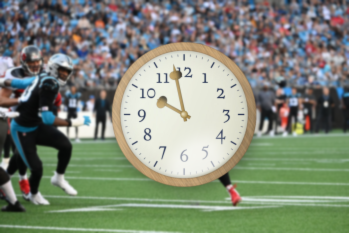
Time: 9h58
